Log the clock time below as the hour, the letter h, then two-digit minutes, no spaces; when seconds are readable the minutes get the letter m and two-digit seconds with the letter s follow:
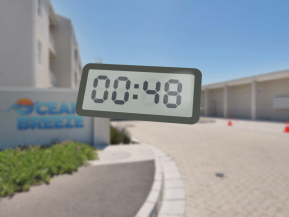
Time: 0h48
